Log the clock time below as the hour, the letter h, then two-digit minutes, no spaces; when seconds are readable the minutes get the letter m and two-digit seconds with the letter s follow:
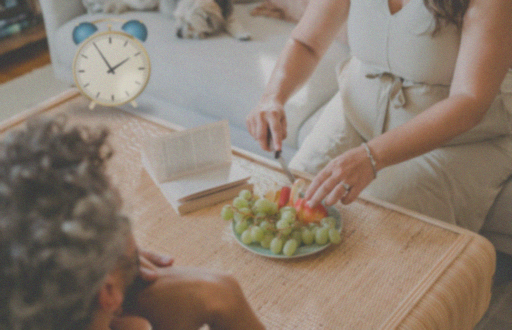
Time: 1h55
